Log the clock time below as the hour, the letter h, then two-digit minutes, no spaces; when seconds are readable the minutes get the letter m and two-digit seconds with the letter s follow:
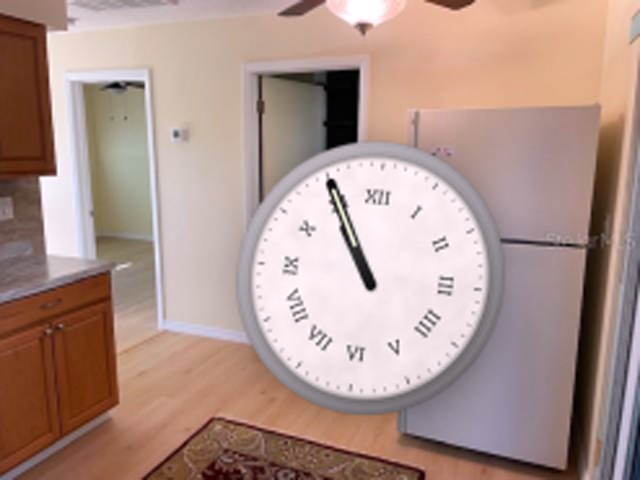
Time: 10h55
